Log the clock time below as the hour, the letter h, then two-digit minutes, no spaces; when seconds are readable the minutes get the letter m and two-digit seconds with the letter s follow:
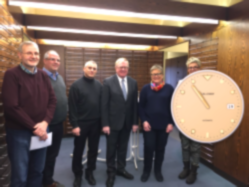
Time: 10h54
